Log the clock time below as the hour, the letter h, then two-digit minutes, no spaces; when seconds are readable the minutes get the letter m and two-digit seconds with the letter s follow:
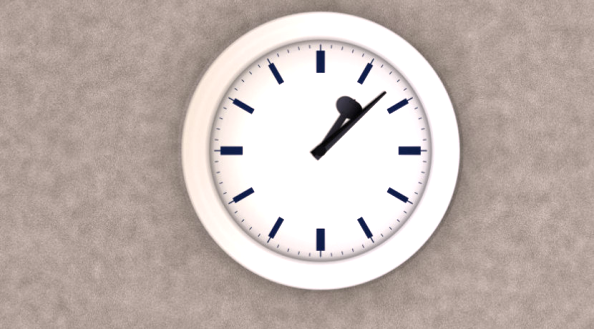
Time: 1h08
